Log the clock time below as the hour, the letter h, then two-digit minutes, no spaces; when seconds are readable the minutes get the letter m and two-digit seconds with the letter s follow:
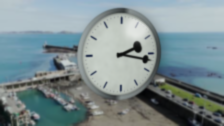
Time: 2h17
